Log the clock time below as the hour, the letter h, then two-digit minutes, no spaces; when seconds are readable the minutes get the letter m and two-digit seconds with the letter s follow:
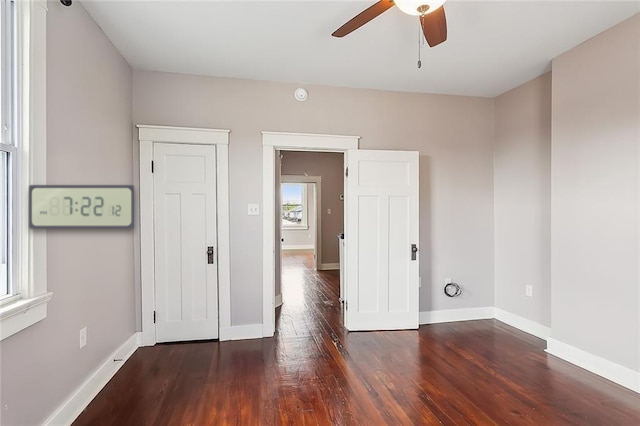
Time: 7h22m12s
